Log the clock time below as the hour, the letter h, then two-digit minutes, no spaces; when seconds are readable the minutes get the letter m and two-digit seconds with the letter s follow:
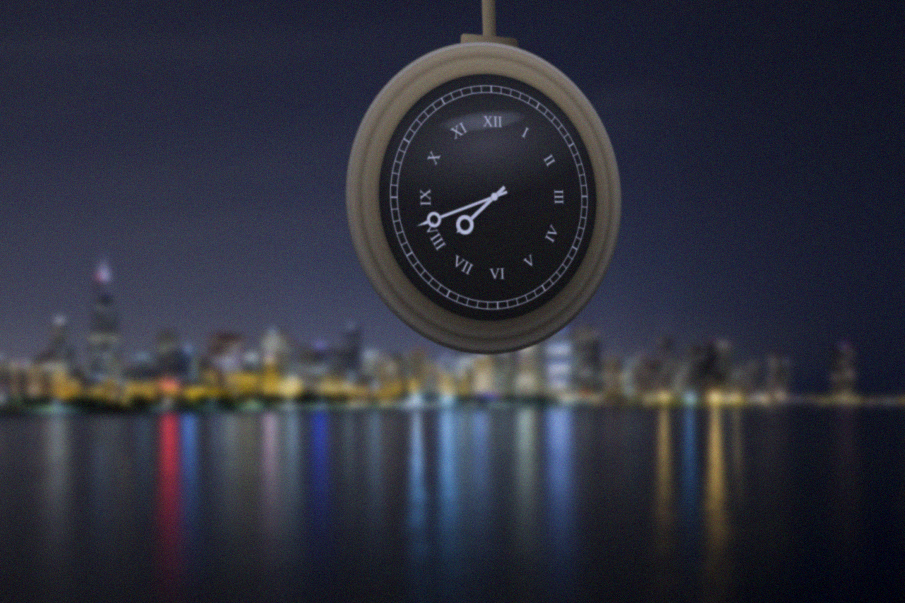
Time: 7h42
